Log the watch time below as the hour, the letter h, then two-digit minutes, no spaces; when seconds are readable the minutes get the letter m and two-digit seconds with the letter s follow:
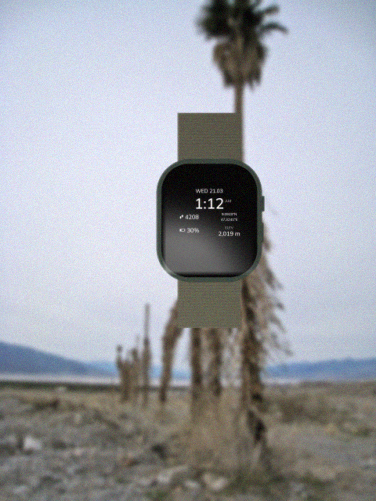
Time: 1h12
